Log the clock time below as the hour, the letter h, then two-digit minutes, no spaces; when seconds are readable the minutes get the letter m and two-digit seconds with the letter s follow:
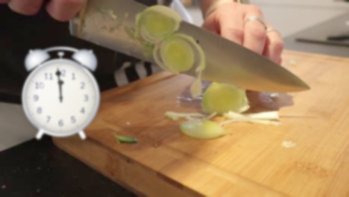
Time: 11h59
